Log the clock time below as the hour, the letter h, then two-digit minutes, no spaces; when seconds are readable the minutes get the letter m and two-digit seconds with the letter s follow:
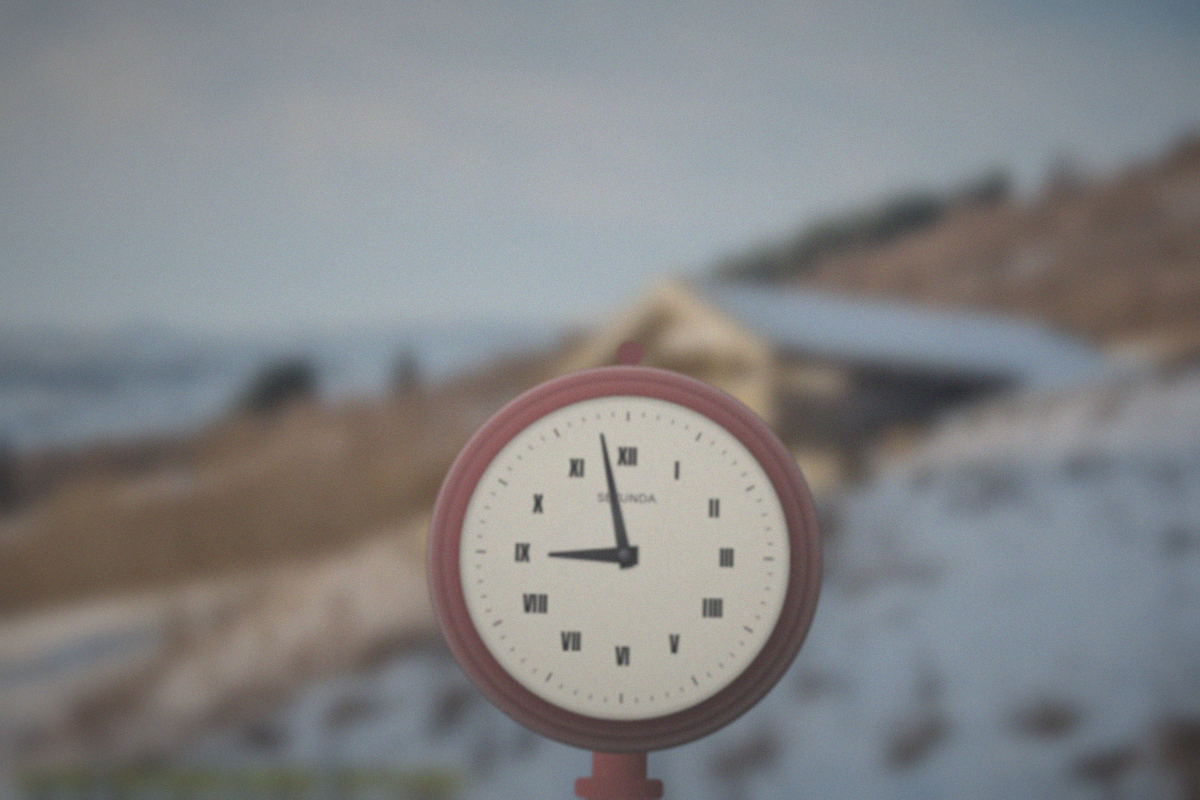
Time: 8h58
